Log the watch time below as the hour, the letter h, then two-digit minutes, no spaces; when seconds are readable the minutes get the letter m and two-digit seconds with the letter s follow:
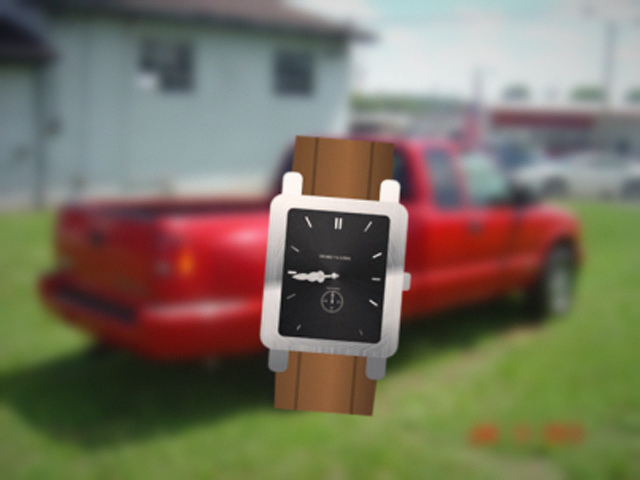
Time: 8h44
